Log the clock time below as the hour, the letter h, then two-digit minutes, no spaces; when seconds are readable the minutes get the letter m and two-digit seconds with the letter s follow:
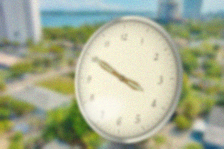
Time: 3h50
